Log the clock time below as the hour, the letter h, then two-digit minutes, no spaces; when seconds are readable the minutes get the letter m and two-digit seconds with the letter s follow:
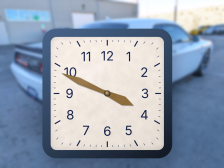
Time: 3h49
